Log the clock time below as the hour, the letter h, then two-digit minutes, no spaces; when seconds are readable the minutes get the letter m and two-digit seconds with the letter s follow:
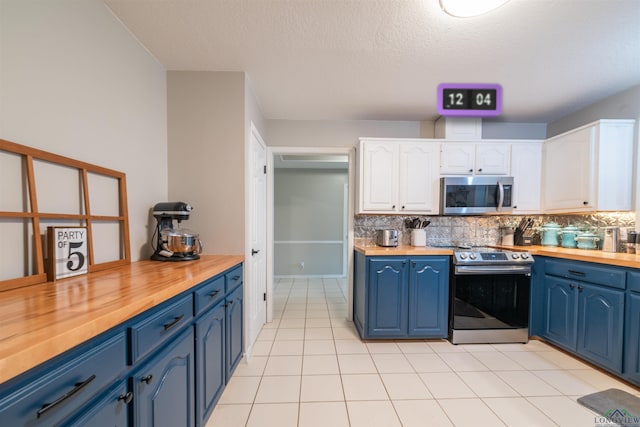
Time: 12h04
